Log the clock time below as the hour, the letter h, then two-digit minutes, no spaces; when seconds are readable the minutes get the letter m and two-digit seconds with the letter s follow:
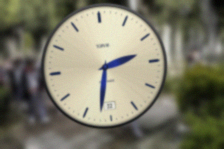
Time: 2h32
